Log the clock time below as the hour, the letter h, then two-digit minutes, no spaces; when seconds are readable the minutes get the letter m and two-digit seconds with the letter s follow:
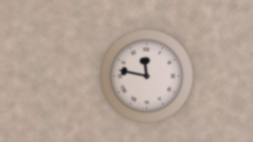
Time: 11h47
